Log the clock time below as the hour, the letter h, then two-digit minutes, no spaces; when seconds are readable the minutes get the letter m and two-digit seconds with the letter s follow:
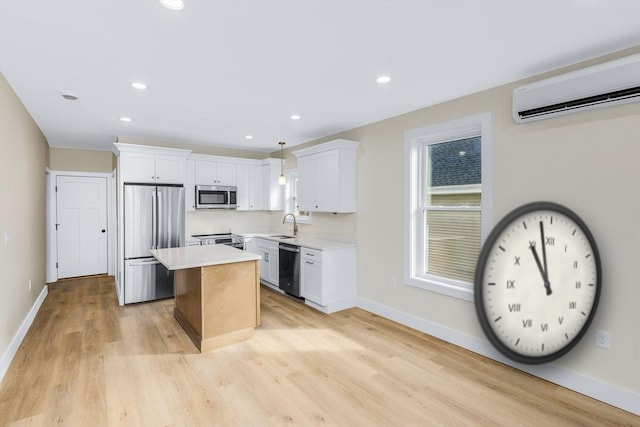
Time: 10h58
